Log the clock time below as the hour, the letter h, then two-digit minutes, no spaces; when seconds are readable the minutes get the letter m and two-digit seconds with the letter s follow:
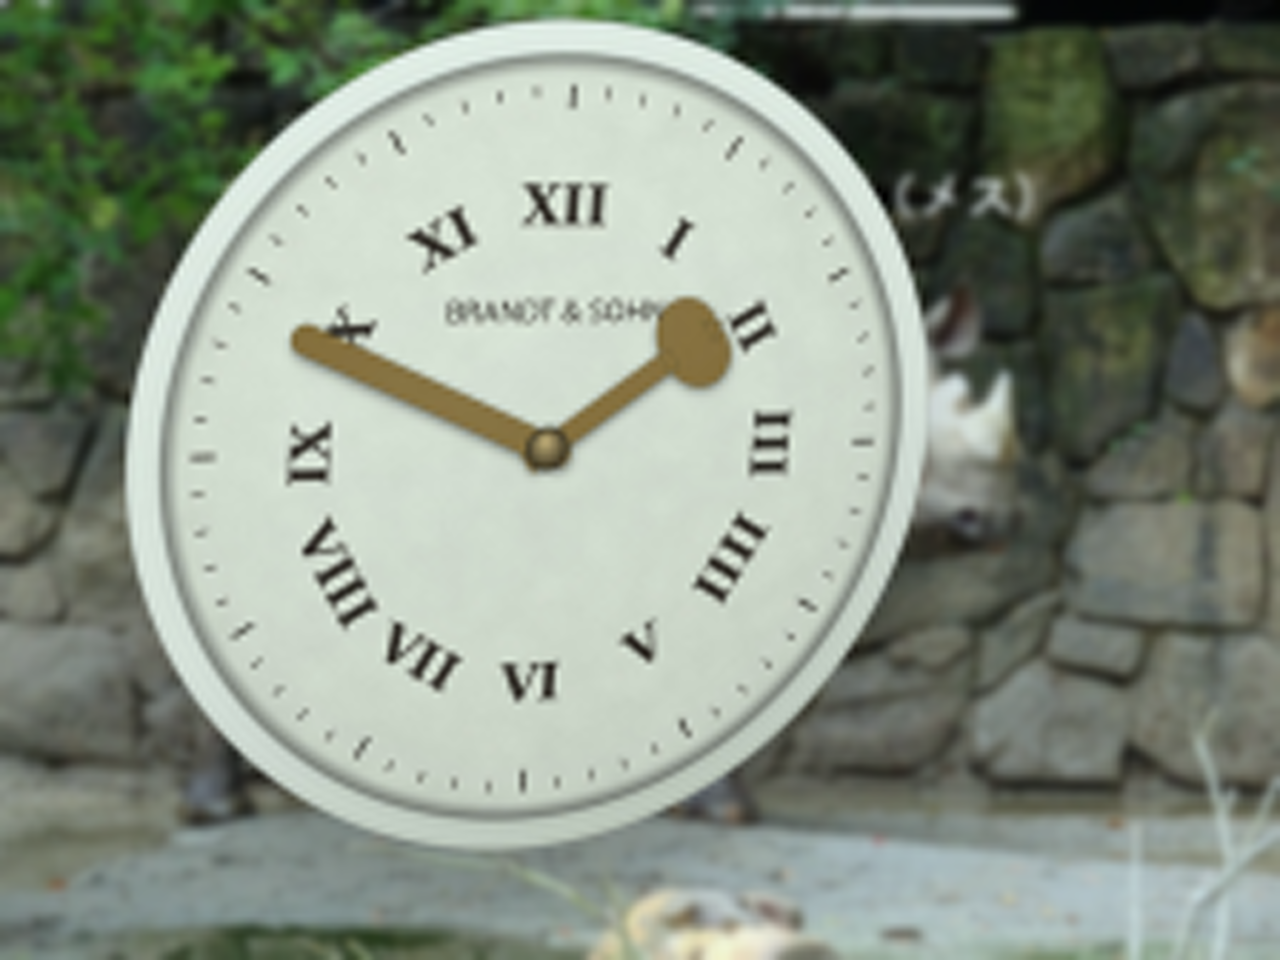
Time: 1h49
